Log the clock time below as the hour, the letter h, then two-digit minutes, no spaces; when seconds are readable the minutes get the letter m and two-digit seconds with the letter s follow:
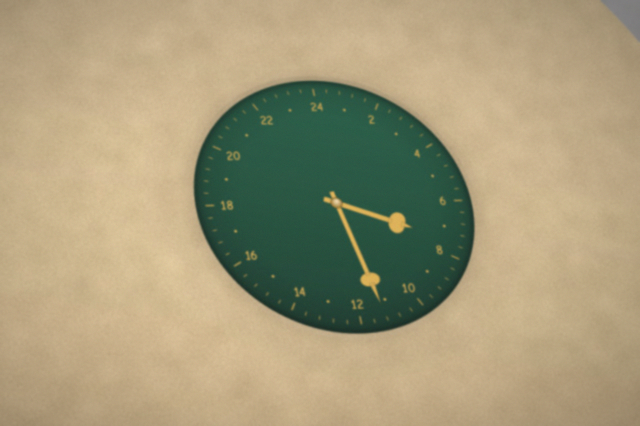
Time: 7h28
